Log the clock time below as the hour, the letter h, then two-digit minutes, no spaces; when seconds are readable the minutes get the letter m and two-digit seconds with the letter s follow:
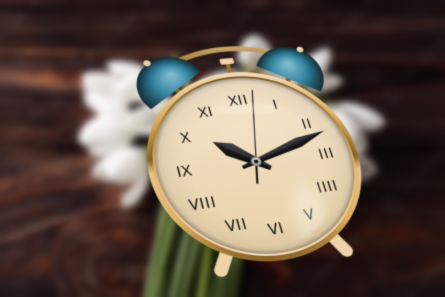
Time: 10h12m02s
